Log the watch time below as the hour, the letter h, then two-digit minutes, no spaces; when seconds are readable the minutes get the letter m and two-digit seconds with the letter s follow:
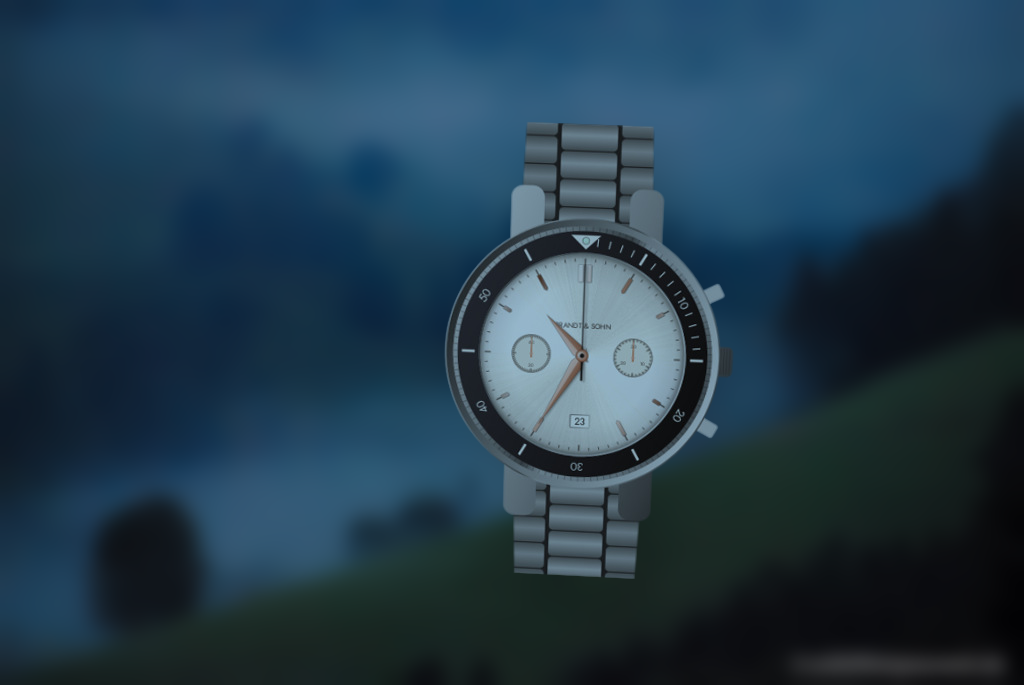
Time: 10h35
